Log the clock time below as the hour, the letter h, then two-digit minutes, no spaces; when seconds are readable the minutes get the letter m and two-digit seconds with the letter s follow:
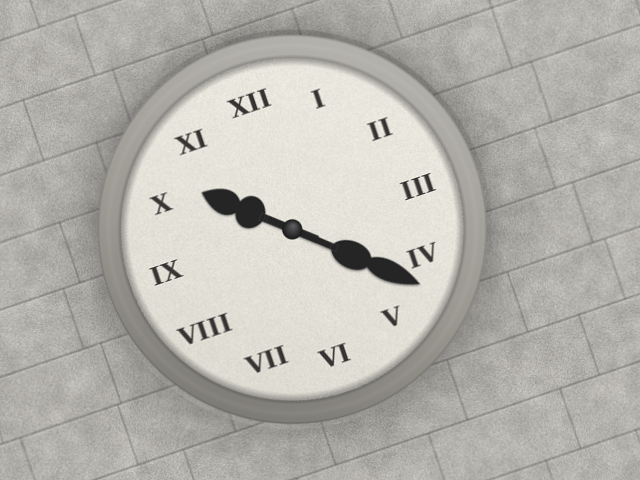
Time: 10h22
